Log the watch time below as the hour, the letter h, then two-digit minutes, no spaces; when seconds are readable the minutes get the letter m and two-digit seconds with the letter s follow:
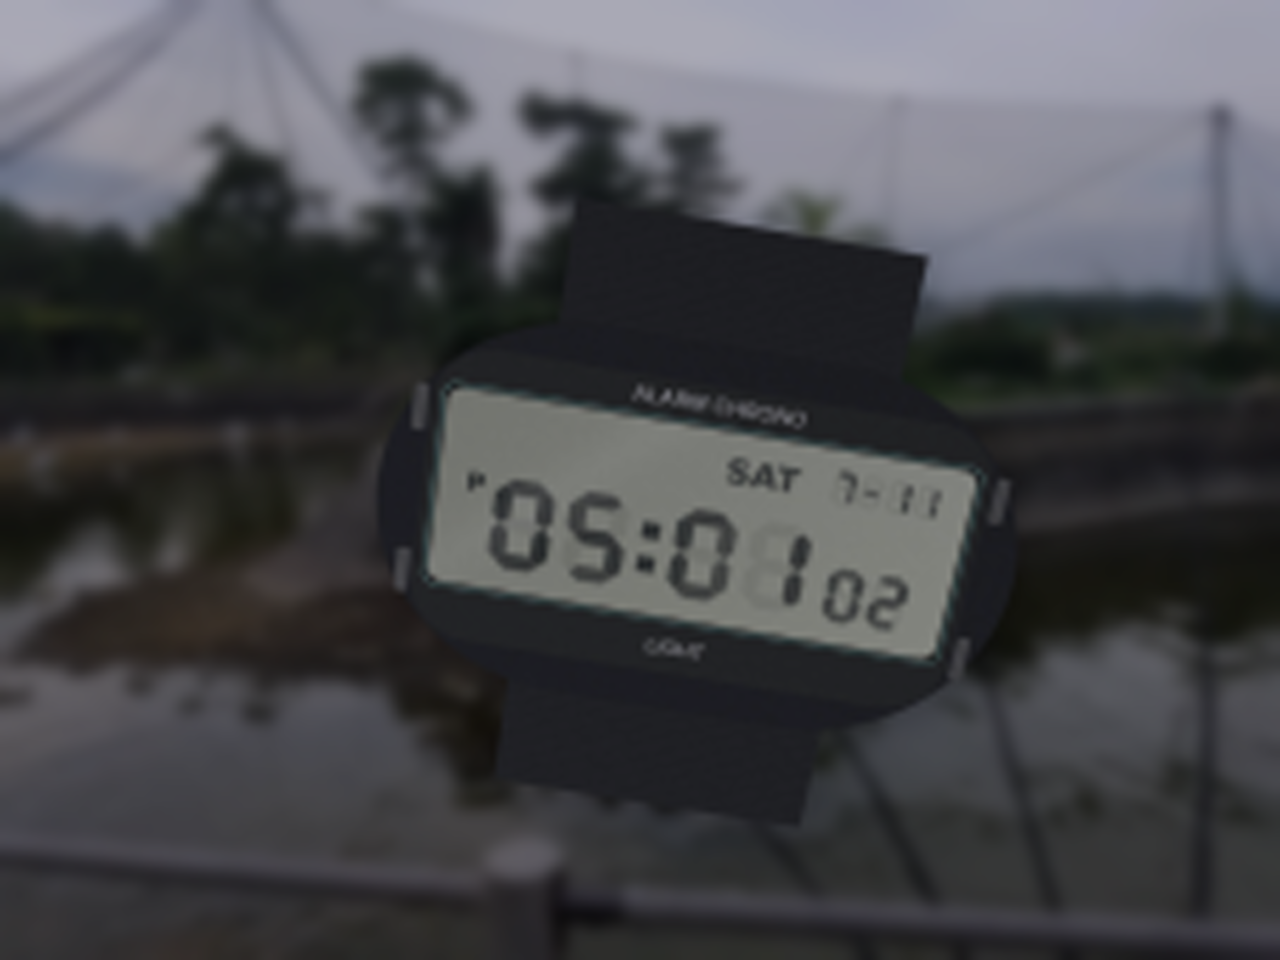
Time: 5h01m02s
